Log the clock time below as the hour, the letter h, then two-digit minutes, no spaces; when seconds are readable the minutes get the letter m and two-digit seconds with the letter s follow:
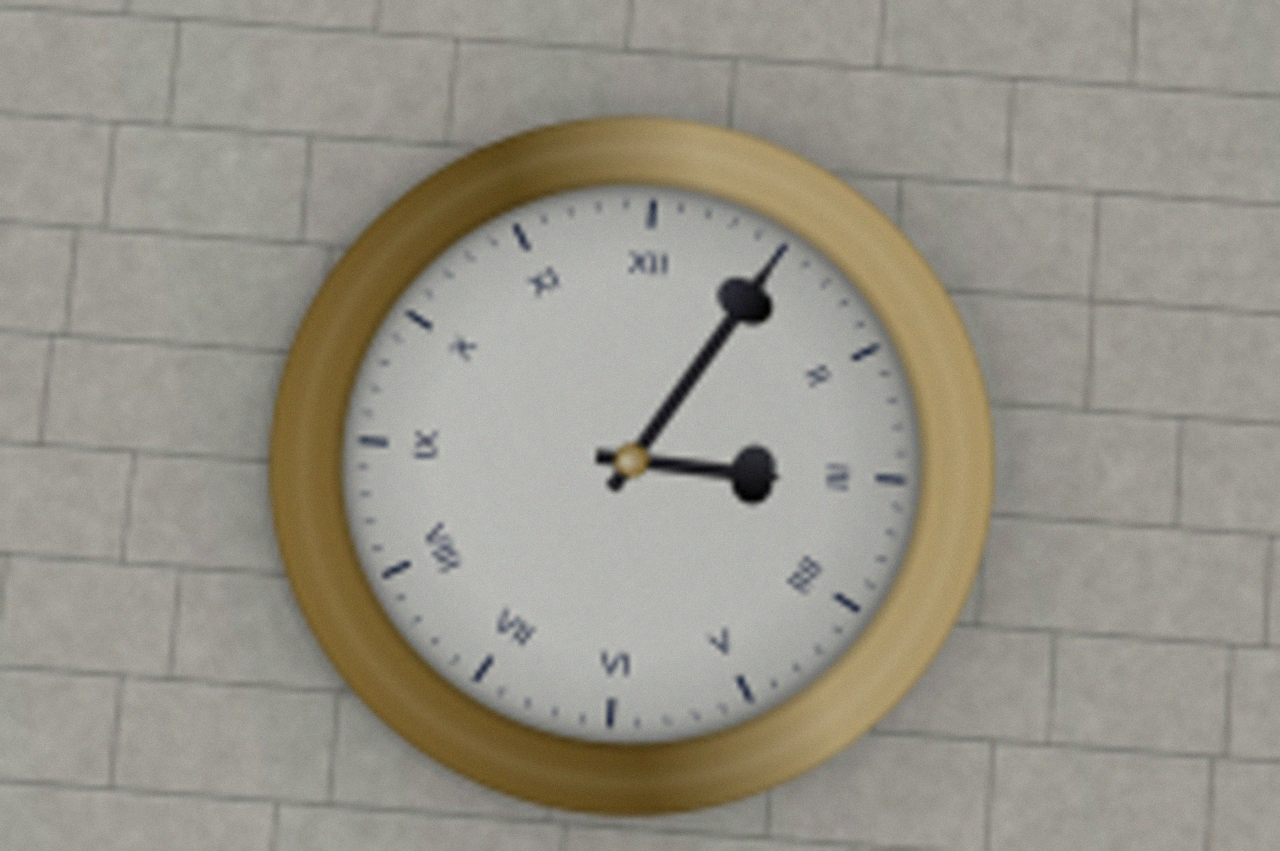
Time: 3h05
